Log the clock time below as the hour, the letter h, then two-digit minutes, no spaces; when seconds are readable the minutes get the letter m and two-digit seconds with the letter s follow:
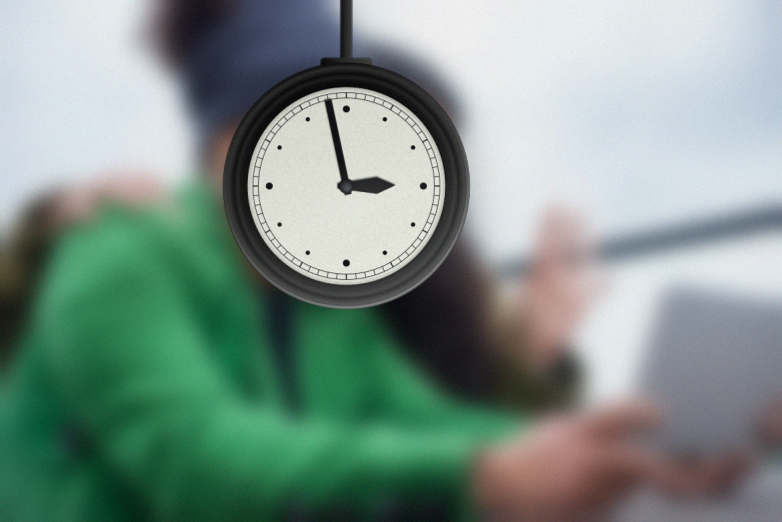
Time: 2h58
